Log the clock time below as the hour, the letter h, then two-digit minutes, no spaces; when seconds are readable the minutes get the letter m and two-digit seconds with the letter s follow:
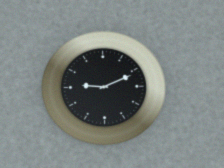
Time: 9h11
